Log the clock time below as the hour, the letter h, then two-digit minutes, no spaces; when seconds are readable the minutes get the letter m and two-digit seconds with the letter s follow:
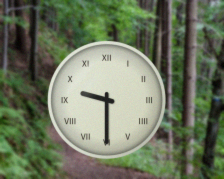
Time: 9h30
